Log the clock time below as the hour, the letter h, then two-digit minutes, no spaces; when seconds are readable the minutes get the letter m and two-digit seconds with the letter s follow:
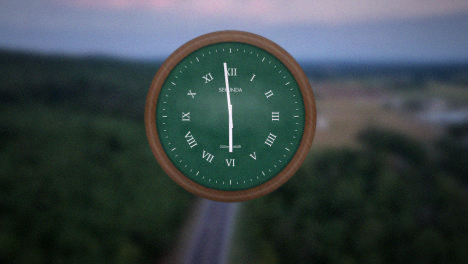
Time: 5h59
